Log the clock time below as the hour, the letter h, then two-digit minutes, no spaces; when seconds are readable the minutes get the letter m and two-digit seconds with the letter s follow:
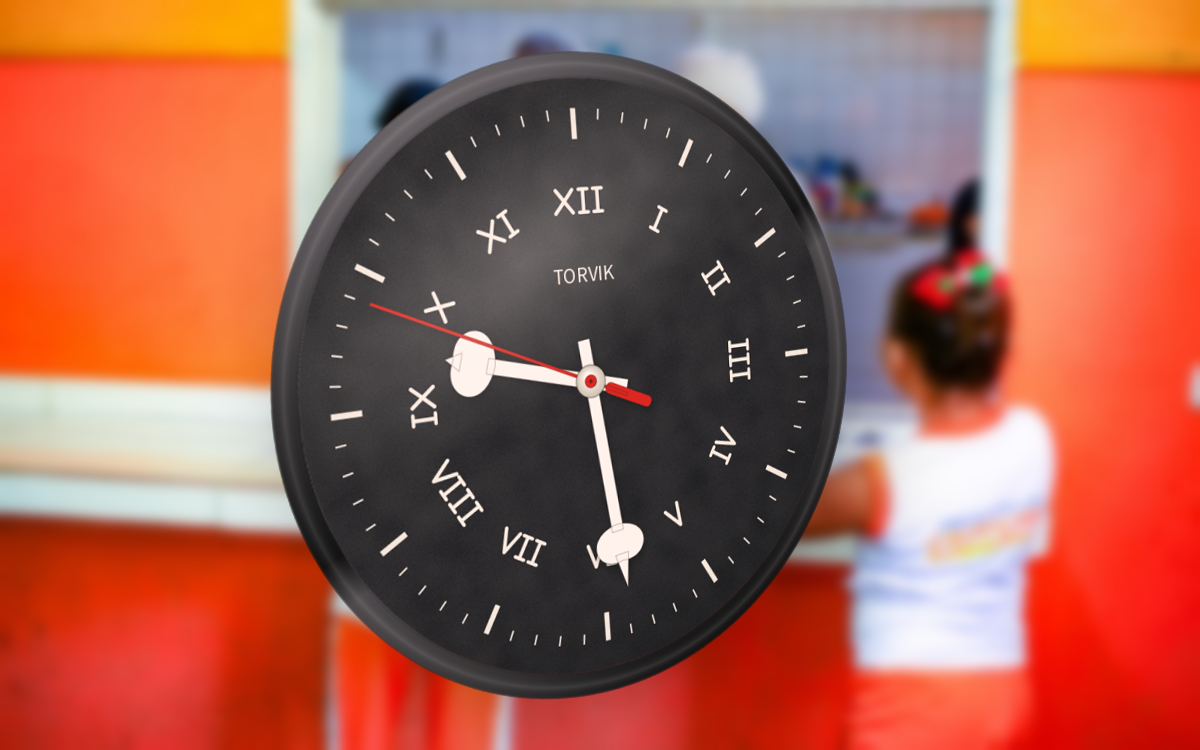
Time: 9h28m49s
